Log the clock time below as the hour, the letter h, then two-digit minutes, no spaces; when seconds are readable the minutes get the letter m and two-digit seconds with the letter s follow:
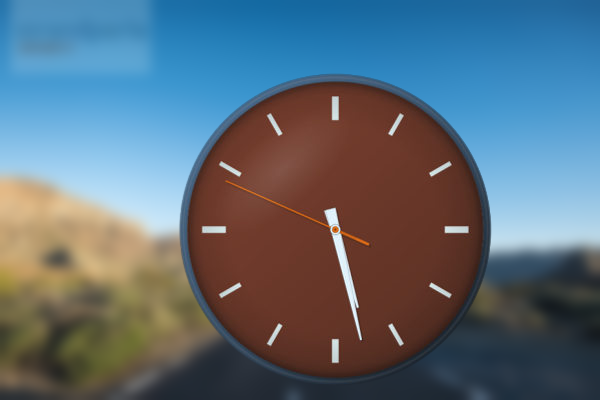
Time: 5h27m49s
